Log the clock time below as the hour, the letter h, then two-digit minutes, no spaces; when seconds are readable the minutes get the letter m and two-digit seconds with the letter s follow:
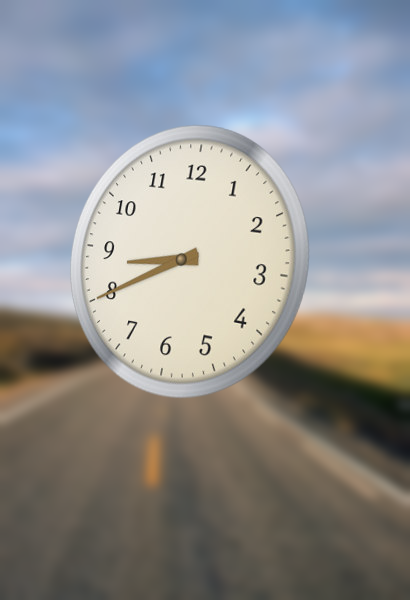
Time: 8h40
